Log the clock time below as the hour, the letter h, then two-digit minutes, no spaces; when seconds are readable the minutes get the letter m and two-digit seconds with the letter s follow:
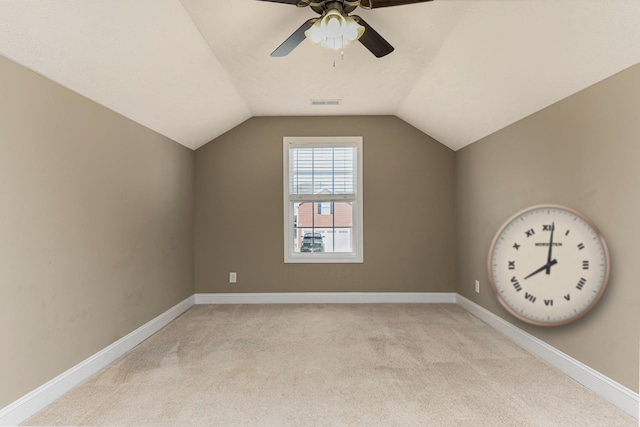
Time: 8h01
